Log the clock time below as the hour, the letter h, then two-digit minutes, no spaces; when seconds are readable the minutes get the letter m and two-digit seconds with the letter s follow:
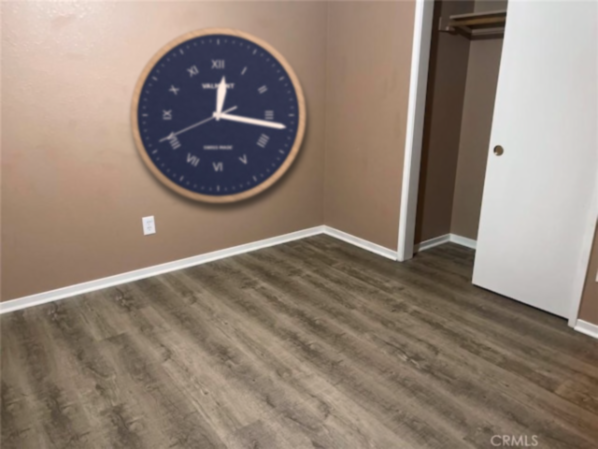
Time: 12h16m41s
